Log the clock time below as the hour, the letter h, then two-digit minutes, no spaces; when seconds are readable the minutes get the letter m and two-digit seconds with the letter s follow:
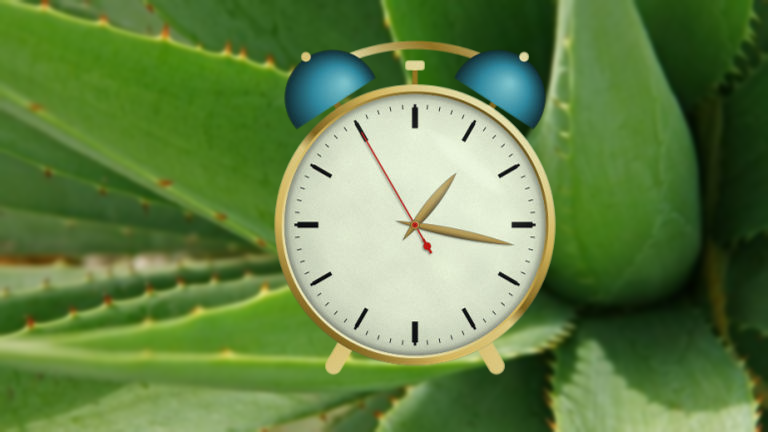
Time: 1h16m55s
